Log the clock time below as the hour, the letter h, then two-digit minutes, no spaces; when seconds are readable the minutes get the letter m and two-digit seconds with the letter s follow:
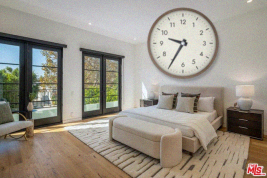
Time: 9h35
